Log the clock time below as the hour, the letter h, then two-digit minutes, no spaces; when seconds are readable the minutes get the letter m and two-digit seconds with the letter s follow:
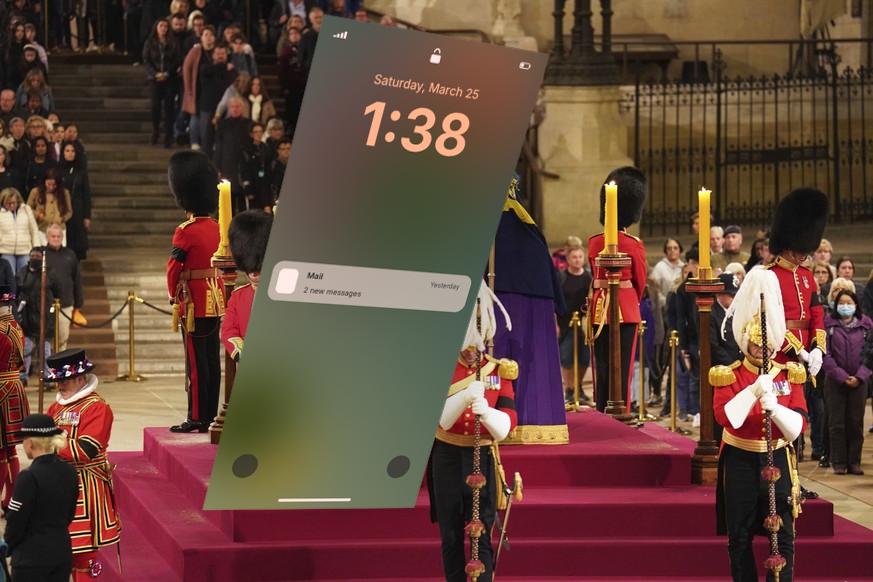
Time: 1h38
